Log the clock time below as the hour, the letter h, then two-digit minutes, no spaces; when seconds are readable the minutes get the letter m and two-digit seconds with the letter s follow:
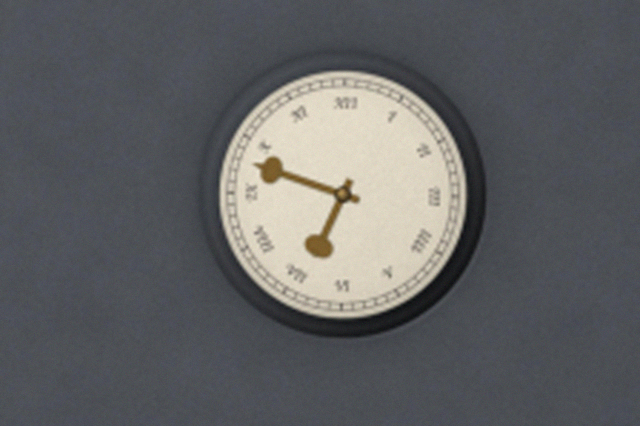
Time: 6h48
